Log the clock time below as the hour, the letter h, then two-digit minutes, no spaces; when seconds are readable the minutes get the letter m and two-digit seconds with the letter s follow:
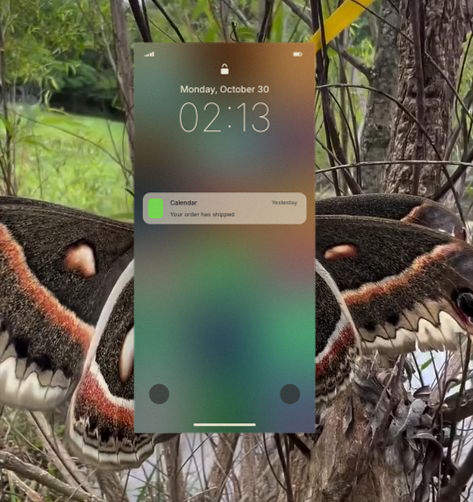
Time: 2h13
